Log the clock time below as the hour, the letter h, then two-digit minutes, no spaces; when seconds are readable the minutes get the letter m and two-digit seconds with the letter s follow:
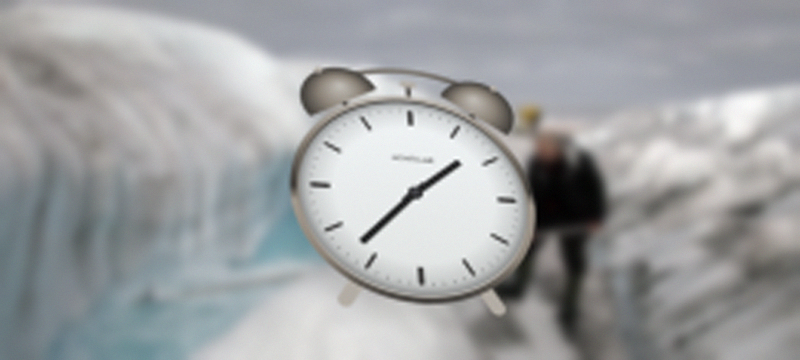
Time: 1h37
